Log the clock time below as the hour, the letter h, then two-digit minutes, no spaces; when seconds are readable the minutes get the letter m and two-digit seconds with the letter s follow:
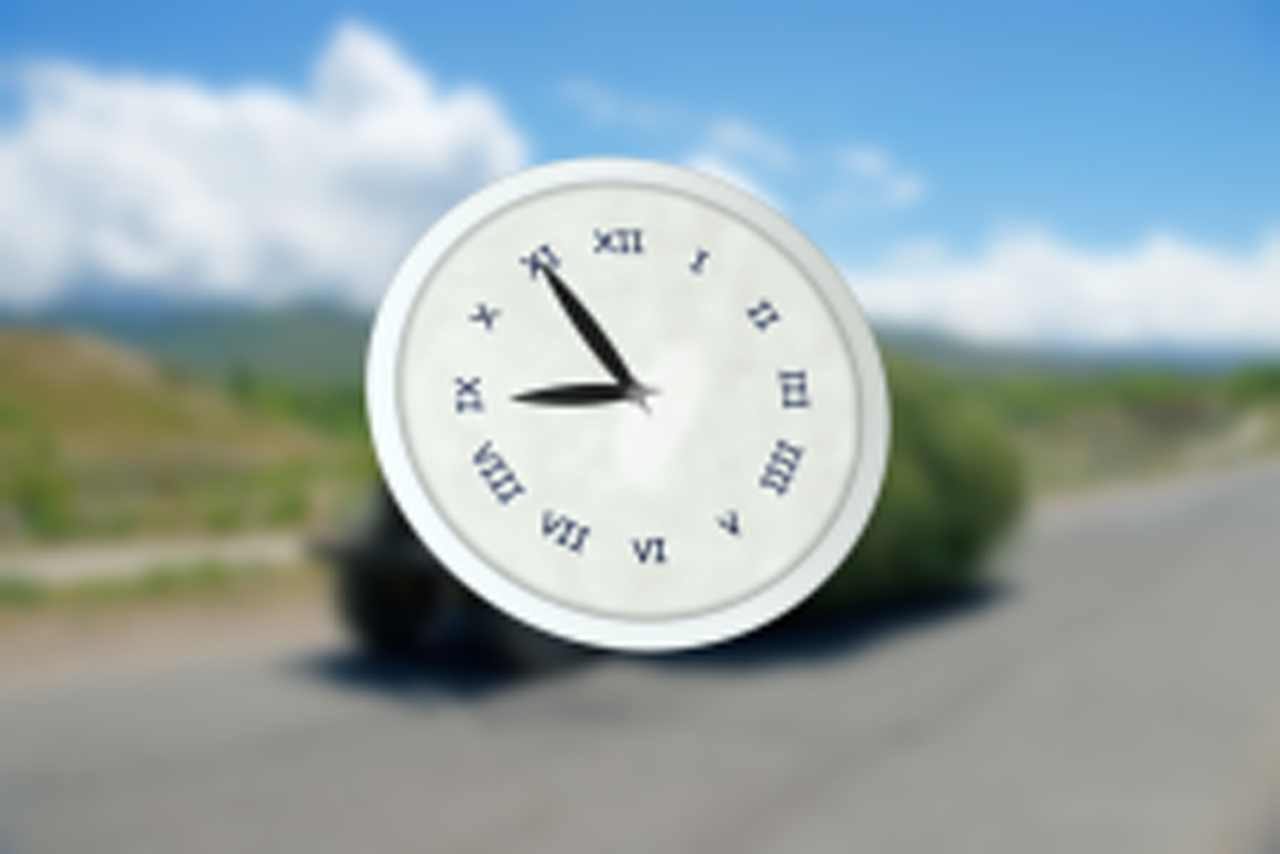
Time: 8h55
